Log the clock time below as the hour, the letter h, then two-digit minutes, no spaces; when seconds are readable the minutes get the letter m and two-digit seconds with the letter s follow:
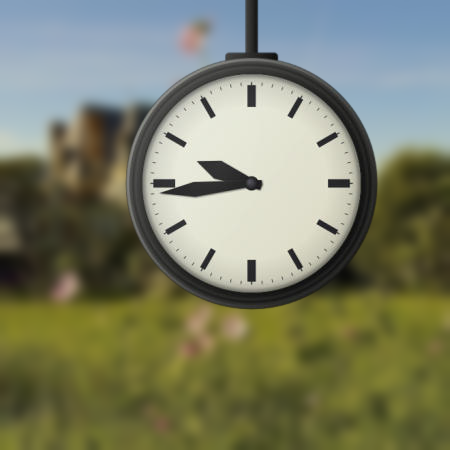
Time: 9h44
